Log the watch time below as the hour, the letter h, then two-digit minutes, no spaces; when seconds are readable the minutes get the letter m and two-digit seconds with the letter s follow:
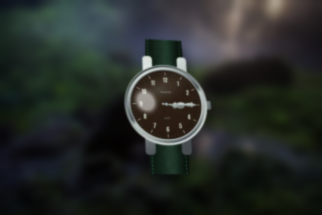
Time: 3h15
